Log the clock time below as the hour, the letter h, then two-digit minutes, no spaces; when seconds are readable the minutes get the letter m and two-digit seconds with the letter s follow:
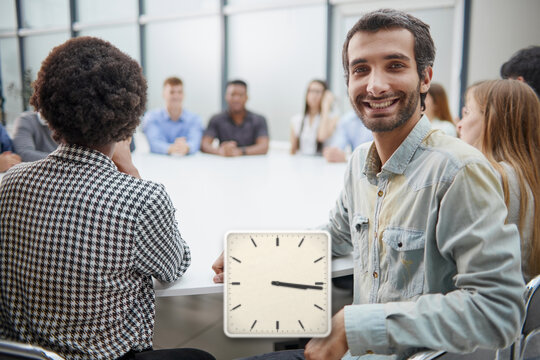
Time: 3h16
